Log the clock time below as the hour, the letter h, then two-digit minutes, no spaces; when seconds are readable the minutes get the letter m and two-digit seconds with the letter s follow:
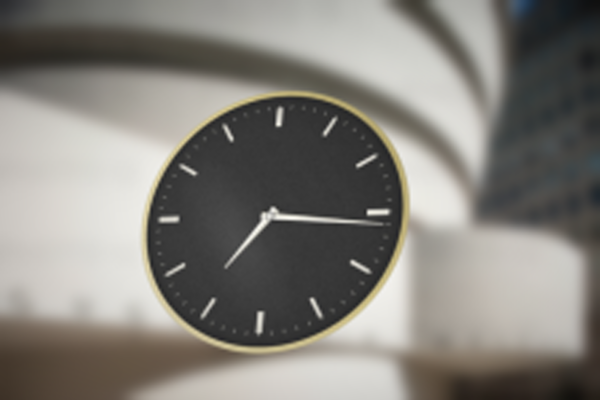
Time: 7h16
